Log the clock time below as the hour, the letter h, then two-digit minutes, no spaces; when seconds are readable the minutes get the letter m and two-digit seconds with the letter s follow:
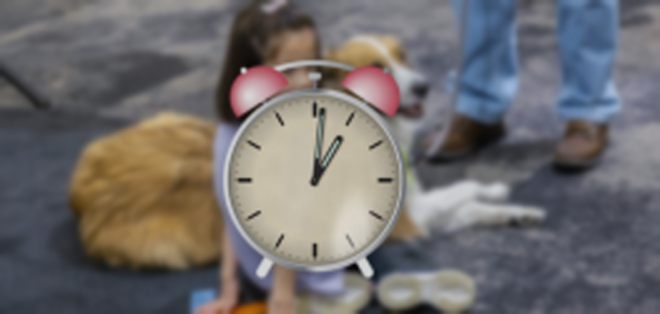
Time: 1h01
